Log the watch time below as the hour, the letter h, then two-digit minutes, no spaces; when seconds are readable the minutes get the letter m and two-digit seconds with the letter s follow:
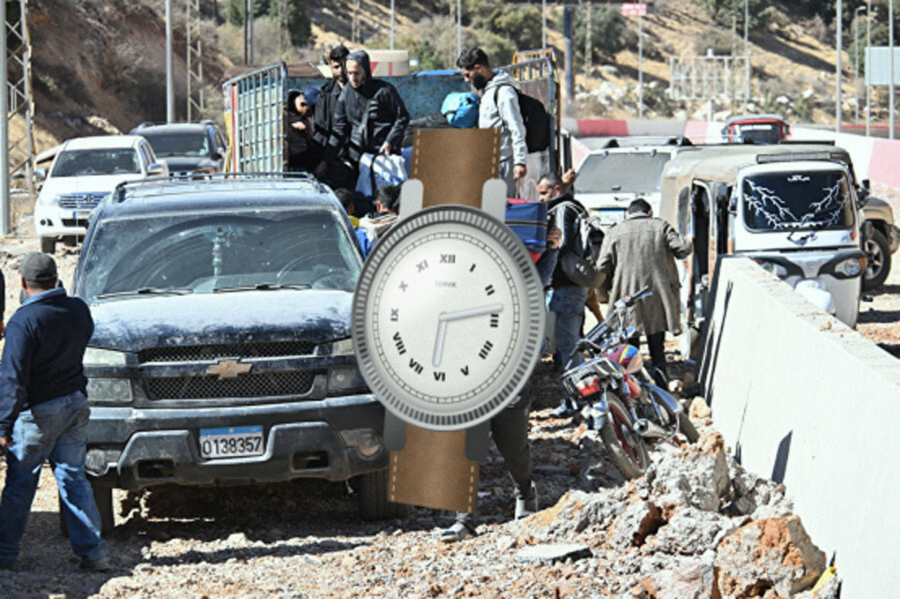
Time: 6h13
